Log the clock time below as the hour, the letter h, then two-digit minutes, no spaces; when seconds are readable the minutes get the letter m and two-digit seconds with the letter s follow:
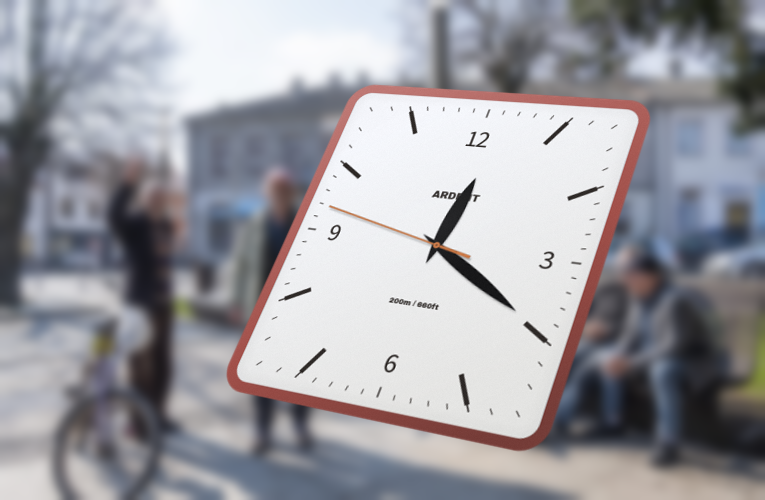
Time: 12h19m47s
